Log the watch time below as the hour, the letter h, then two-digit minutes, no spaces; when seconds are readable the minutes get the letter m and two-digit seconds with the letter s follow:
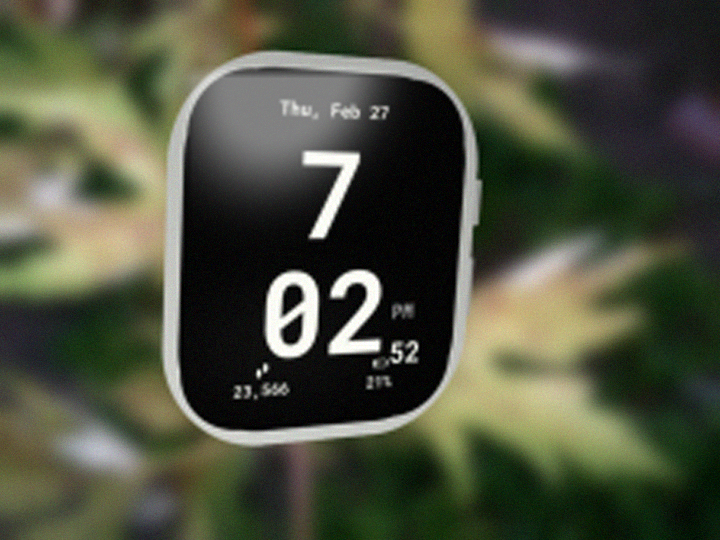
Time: 7h02m52s
